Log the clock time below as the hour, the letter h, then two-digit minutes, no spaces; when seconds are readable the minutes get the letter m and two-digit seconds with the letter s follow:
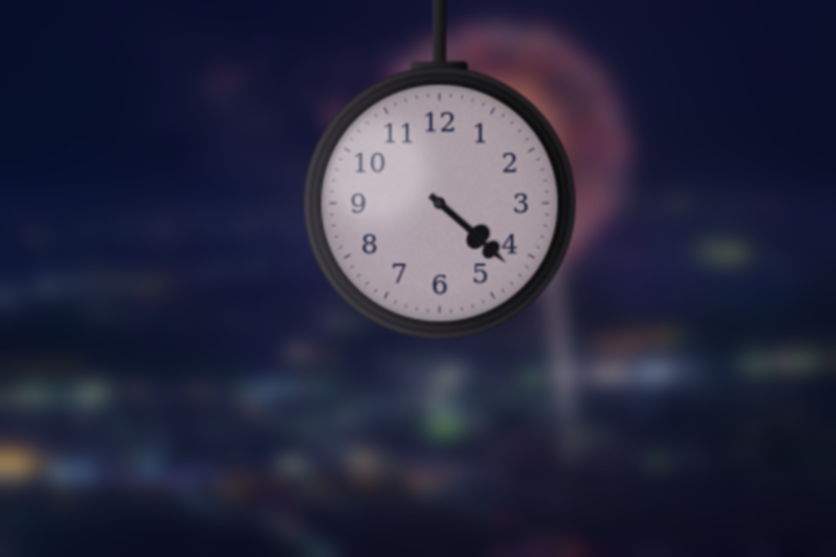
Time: 4h22
